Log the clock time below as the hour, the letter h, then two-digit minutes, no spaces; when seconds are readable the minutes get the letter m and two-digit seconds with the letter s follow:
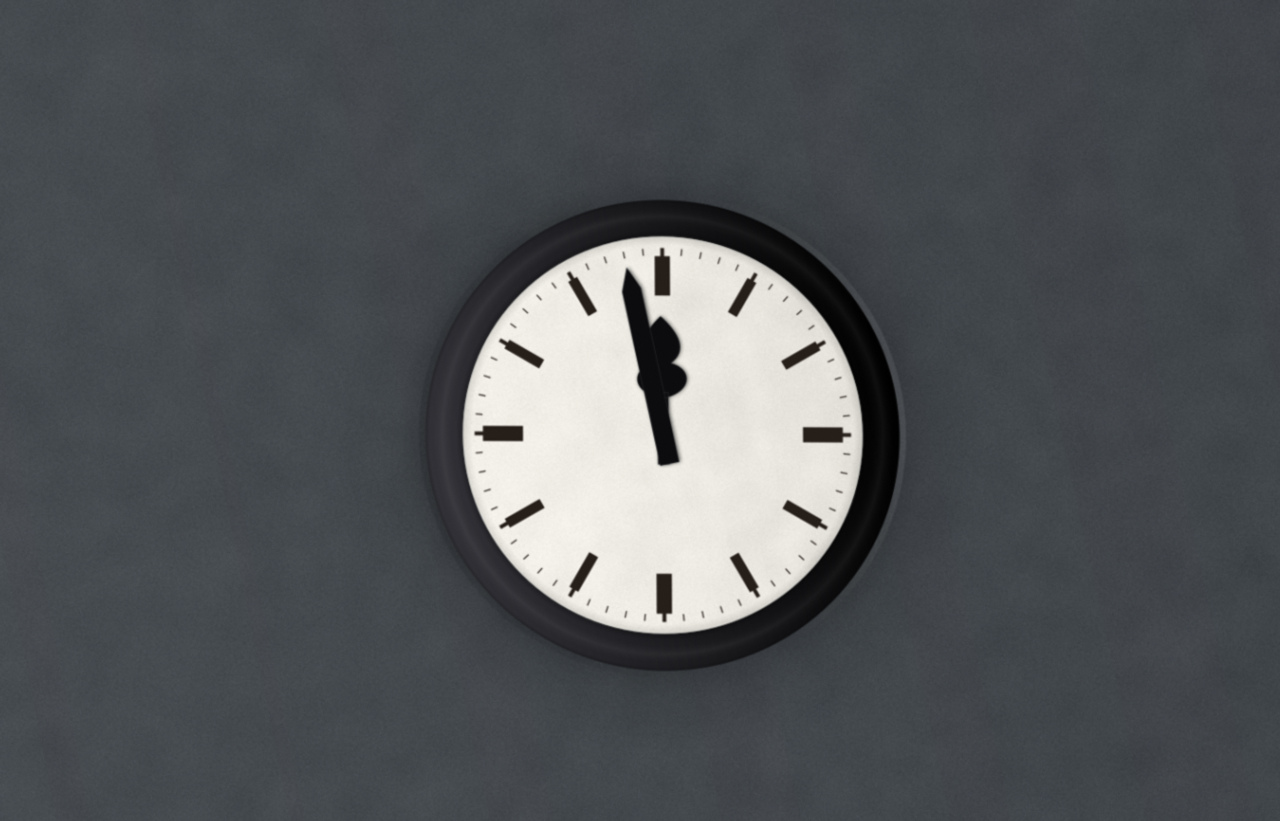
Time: 11h58
